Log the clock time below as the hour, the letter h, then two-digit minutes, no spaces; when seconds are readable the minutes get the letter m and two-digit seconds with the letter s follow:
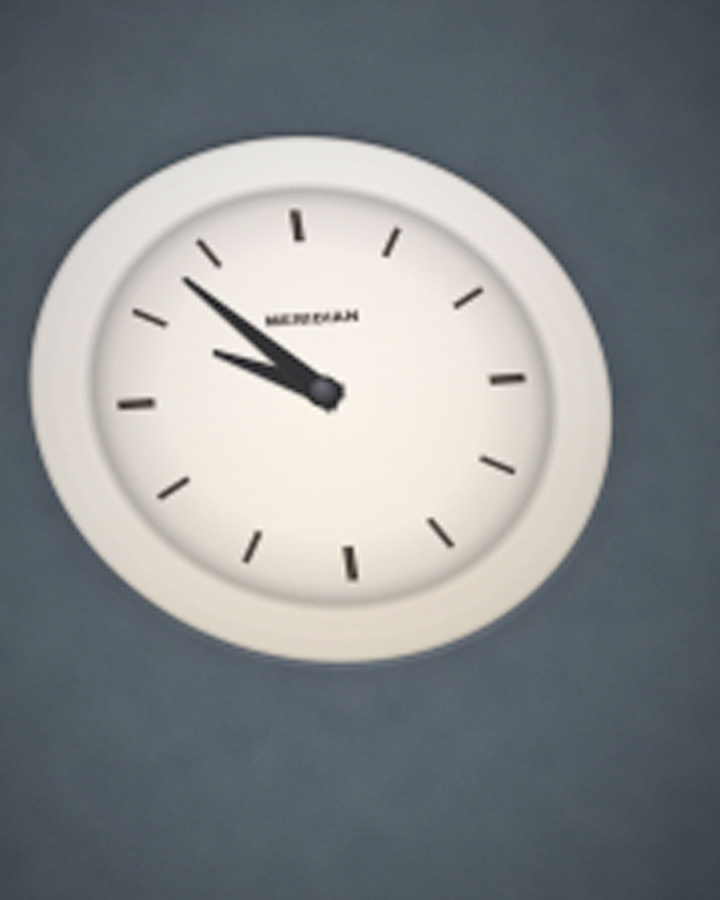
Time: 9h53
